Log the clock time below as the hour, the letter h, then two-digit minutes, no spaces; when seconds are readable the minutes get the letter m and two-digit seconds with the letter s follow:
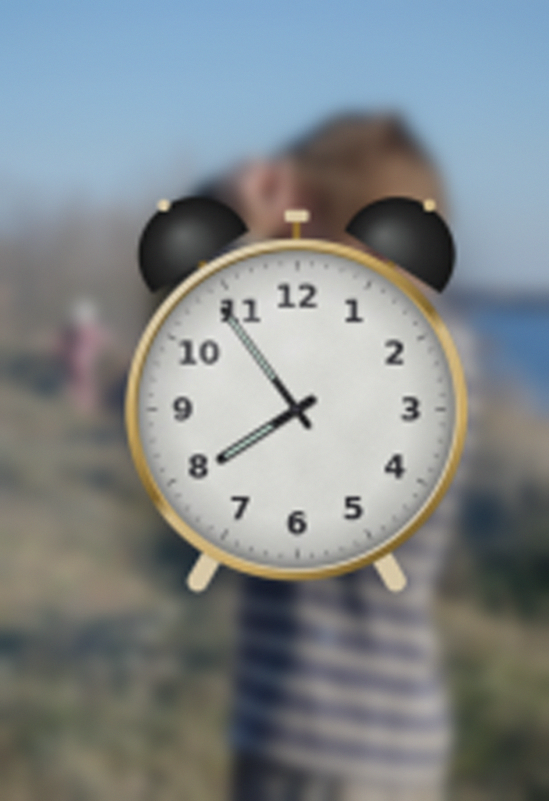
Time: 7h54
